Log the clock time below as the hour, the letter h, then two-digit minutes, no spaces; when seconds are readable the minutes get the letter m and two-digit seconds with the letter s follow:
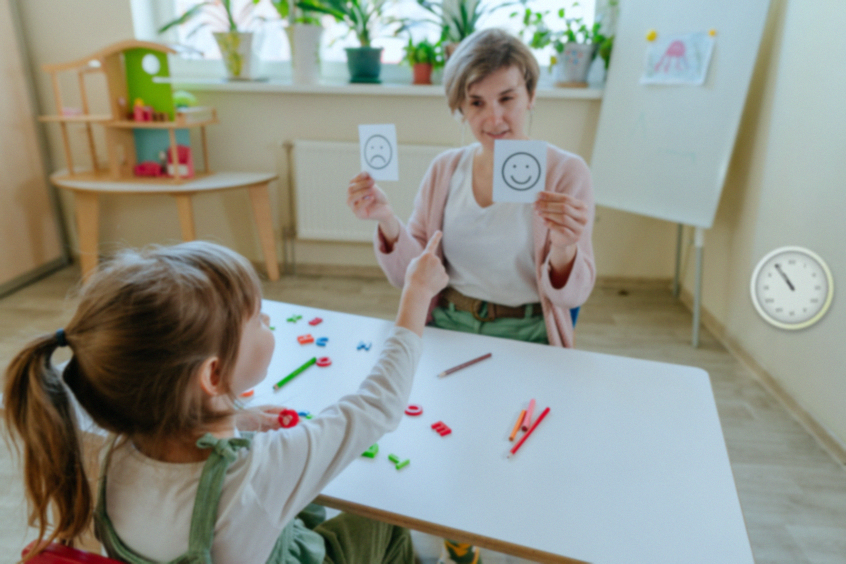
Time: 10h54
